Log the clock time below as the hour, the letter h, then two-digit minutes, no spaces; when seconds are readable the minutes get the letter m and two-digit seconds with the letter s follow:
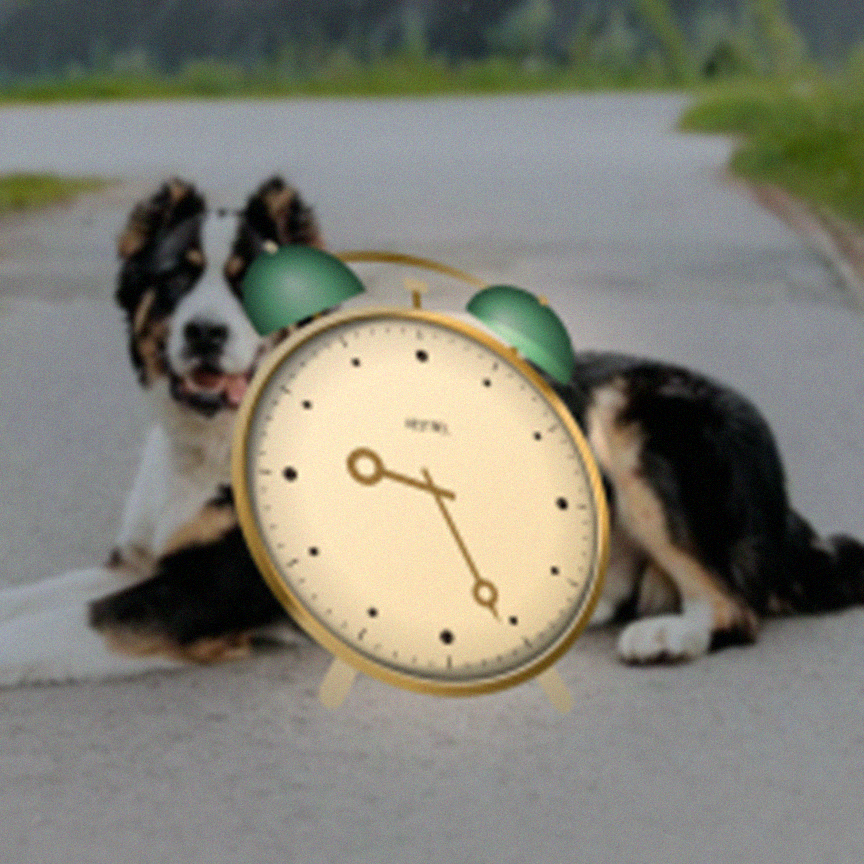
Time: 9h26
